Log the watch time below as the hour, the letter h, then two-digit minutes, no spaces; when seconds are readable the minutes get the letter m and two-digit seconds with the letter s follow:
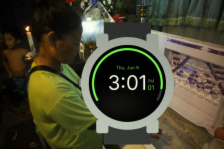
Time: 3h01
